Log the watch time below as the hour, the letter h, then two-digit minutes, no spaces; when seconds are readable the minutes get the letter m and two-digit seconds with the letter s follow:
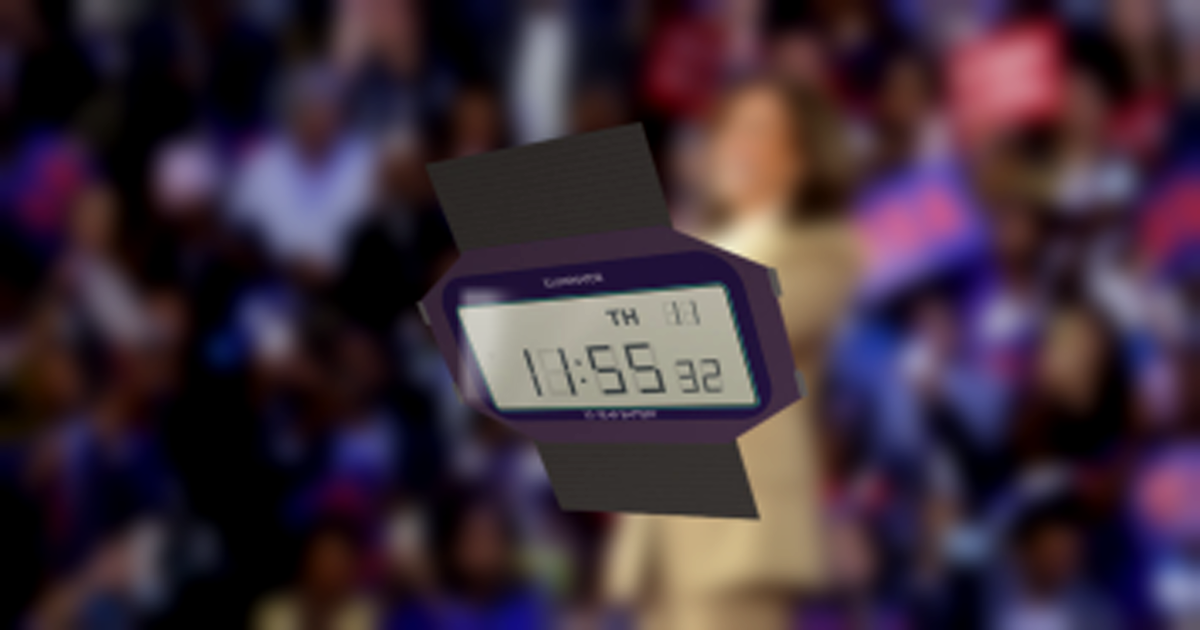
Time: 11h55m32s
